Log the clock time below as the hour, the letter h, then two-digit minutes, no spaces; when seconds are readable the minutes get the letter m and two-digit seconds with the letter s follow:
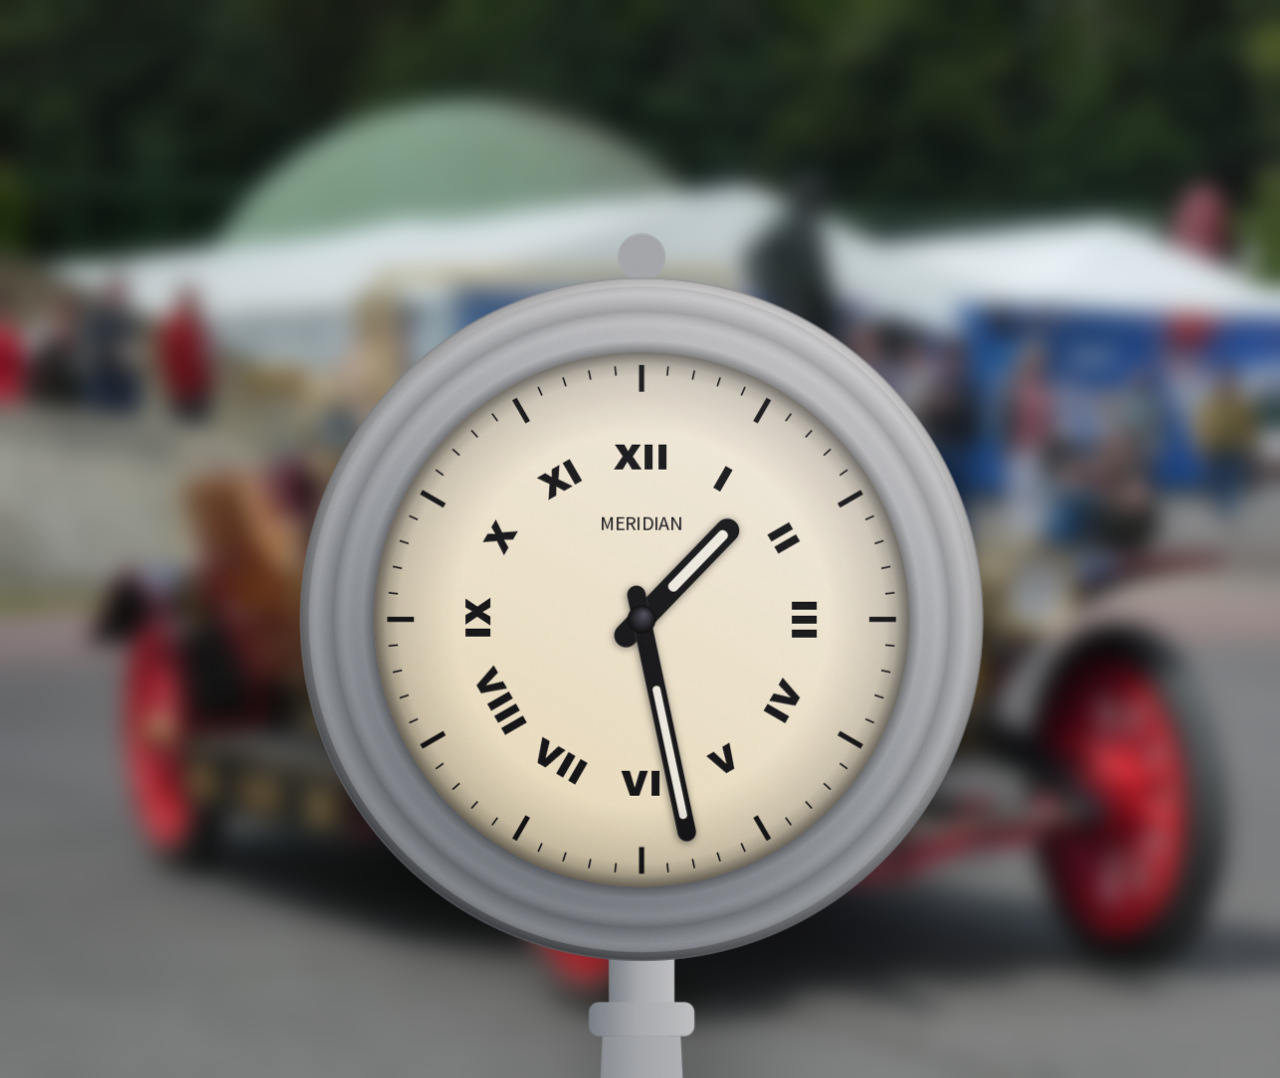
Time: 1h28
